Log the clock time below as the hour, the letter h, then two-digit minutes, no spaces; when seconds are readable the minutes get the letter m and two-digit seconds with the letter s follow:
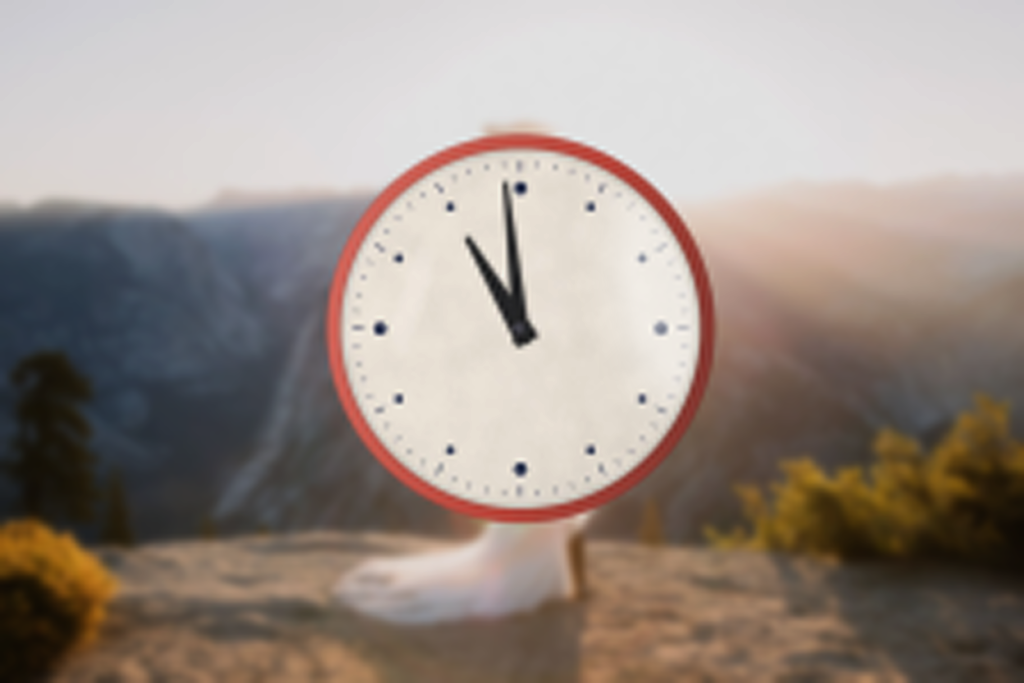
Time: 10h59
